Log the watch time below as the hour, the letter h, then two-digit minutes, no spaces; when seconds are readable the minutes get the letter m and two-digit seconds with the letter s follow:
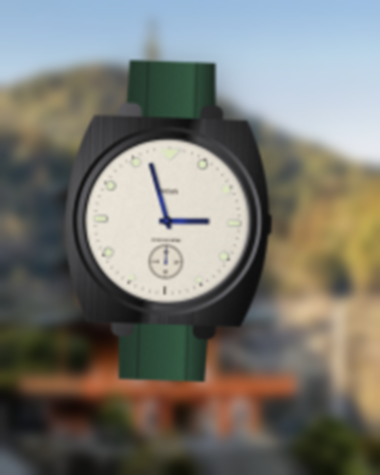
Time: 2h57
